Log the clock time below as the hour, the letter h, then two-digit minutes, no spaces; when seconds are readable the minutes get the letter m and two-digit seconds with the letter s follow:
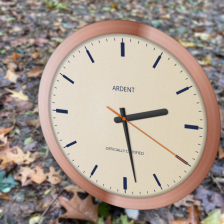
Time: 2h28m20s
